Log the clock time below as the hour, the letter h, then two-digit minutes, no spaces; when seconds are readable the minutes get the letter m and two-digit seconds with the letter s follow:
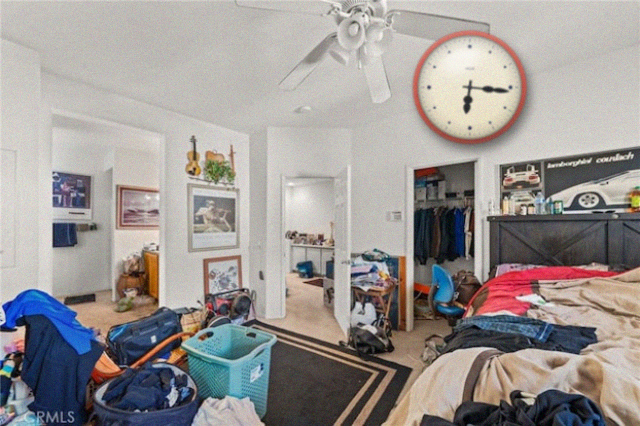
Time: 6h16
